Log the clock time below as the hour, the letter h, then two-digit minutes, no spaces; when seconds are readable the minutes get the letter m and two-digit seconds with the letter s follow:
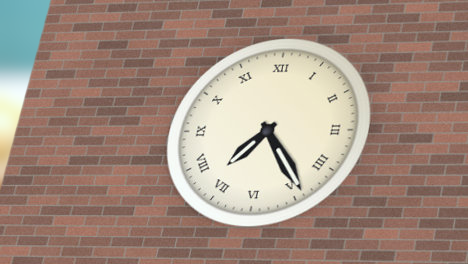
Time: 7h24
